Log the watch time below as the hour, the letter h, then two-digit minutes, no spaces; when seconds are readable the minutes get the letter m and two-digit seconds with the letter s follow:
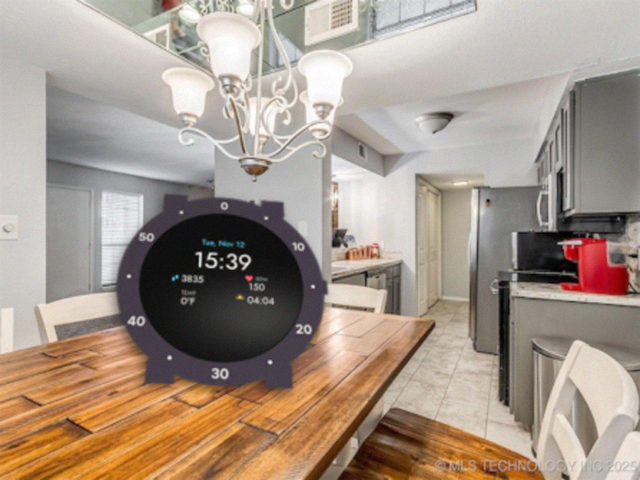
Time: 15h39
